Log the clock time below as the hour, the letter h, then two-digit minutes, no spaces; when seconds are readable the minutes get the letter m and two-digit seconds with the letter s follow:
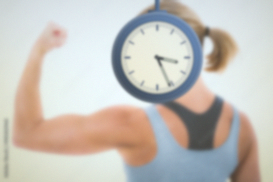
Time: 3h26
